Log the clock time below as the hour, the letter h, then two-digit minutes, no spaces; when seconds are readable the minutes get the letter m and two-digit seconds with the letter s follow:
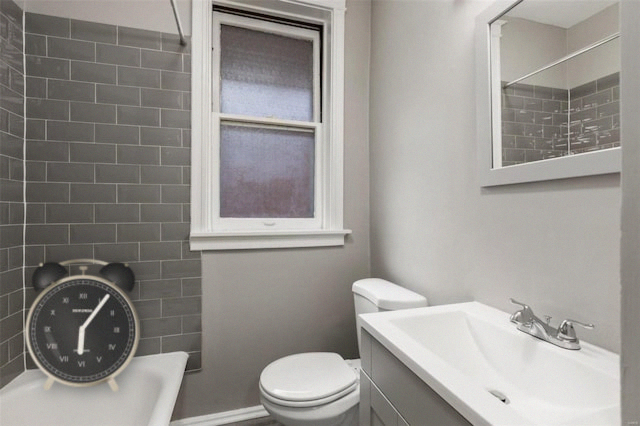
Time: 6h06
